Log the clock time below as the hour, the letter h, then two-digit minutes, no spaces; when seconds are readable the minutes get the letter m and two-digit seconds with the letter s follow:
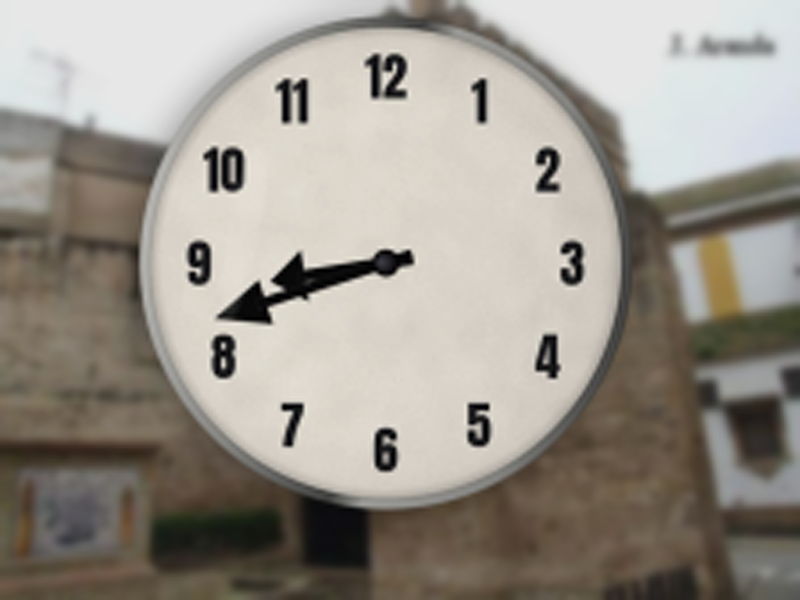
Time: 8h42
